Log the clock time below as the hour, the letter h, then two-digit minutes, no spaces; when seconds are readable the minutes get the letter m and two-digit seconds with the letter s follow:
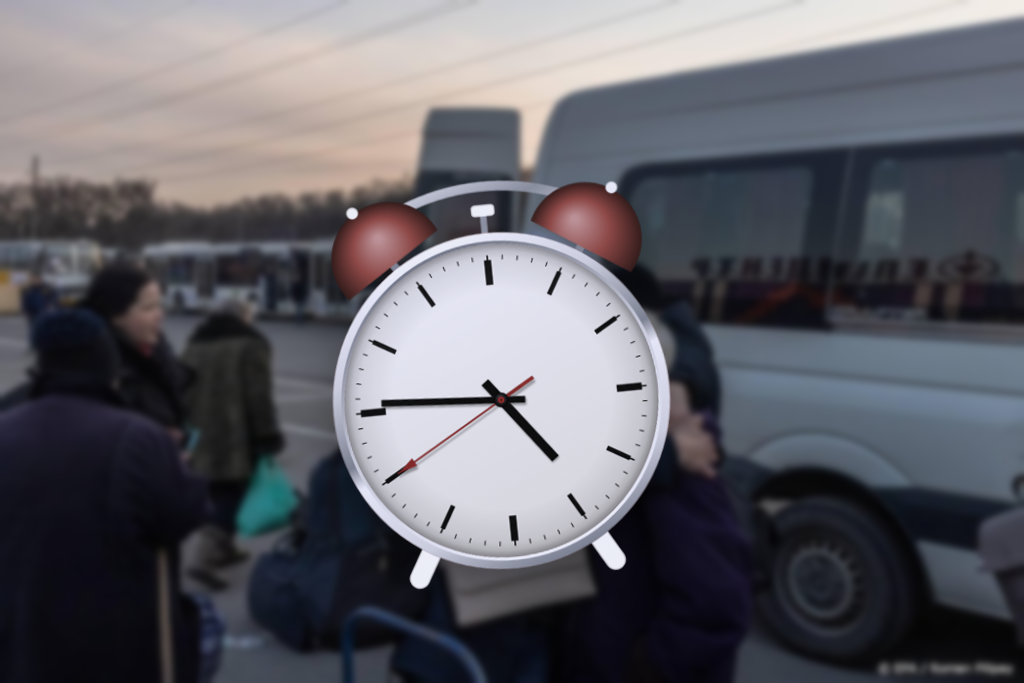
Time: 4h45m40s
